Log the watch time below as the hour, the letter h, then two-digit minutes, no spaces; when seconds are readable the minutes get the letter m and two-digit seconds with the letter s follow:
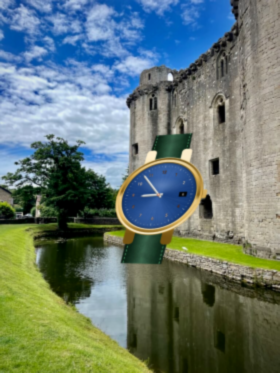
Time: 8h53
